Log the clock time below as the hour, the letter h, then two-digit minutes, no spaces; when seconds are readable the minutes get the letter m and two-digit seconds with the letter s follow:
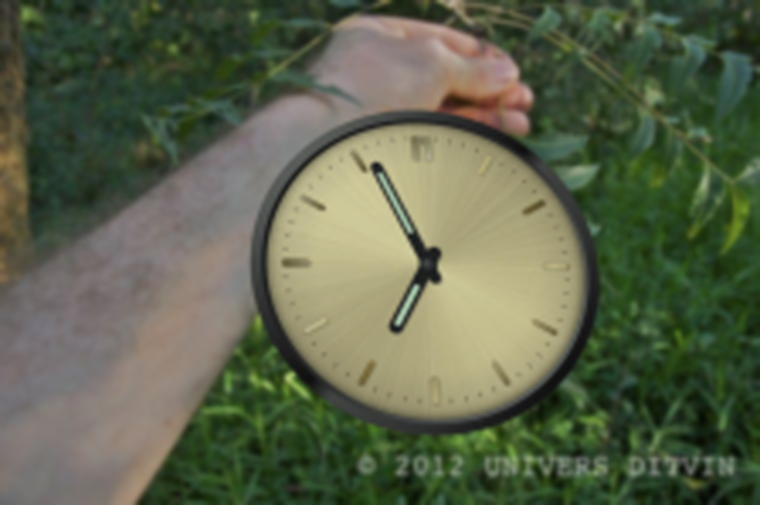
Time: 6h56
